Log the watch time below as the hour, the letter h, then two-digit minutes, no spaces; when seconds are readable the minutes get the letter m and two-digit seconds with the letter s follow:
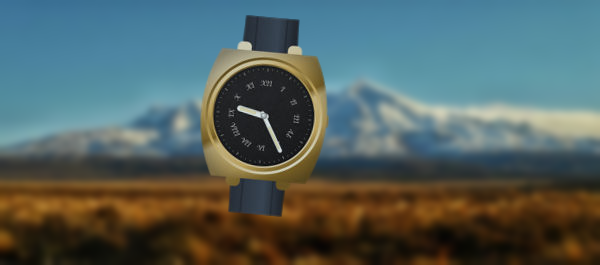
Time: 9h25
